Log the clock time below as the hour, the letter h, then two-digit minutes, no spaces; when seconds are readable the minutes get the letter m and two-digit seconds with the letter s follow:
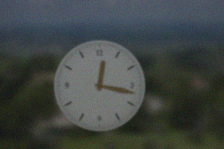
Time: 12h17
